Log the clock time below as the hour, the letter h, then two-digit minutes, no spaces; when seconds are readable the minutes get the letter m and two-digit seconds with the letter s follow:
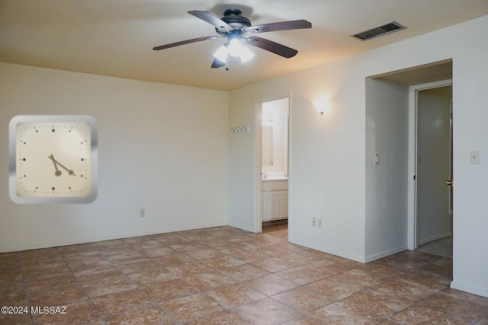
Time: 5h21
